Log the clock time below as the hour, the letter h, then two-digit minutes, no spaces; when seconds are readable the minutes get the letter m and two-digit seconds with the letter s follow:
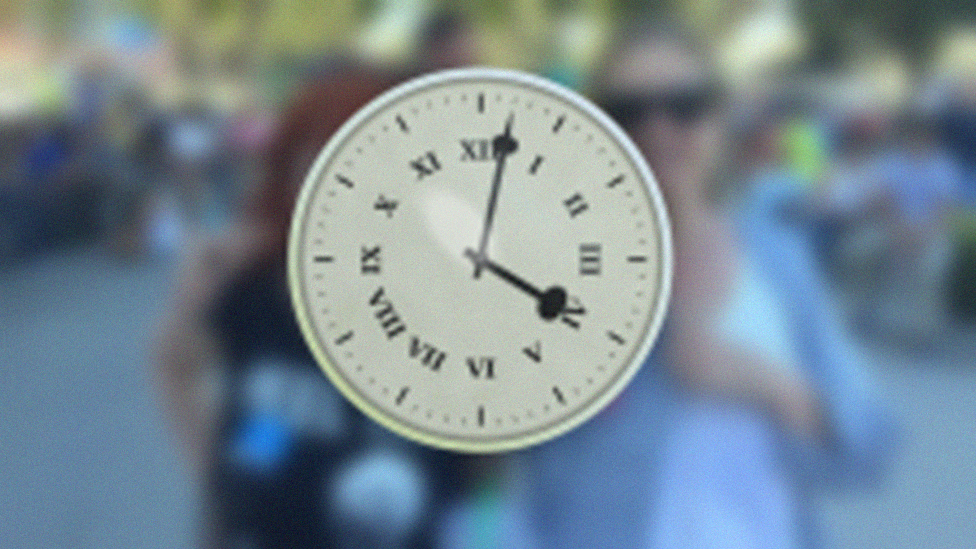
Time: 4h02
